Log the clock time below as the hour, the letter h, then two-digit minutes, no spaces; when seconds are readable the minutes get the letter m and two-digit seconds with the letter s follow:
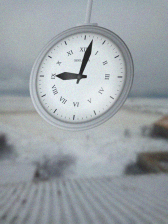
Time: 9h02
